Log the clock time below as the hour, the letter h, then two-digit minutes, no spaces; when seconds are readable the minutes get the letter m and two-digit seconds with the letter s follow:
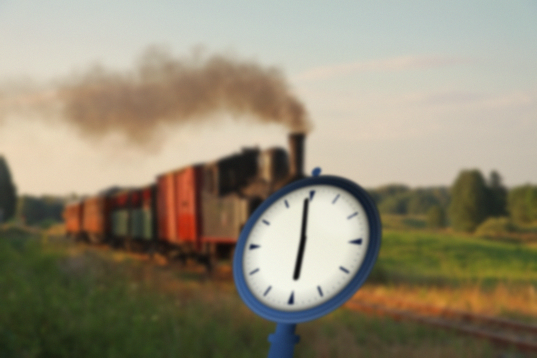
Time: 5h59
